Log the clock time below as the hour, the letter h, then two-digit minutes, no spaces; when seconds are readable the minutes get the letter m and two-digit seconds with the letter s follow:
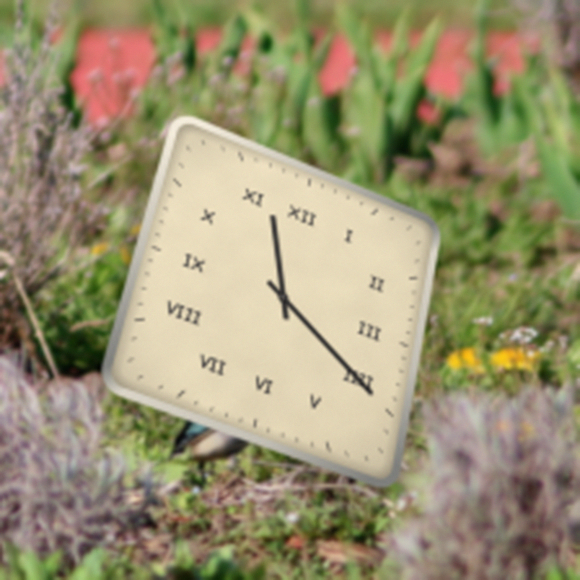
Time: 11h20
